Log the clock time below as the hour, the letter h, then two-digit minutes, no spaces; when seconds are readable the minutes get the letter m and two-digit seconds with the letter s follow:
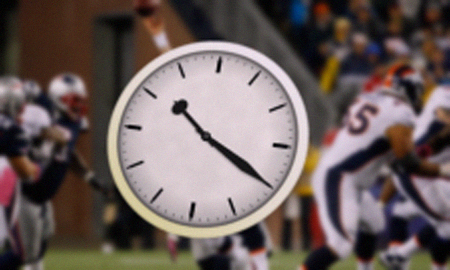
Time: 10h20
